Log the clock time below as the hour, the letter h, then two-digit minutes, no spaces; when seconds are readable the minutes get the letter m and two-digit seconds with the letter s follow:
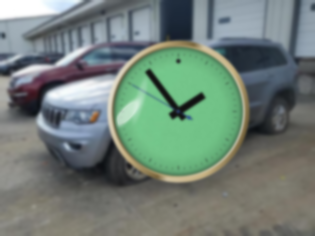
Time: 1h53m50s
